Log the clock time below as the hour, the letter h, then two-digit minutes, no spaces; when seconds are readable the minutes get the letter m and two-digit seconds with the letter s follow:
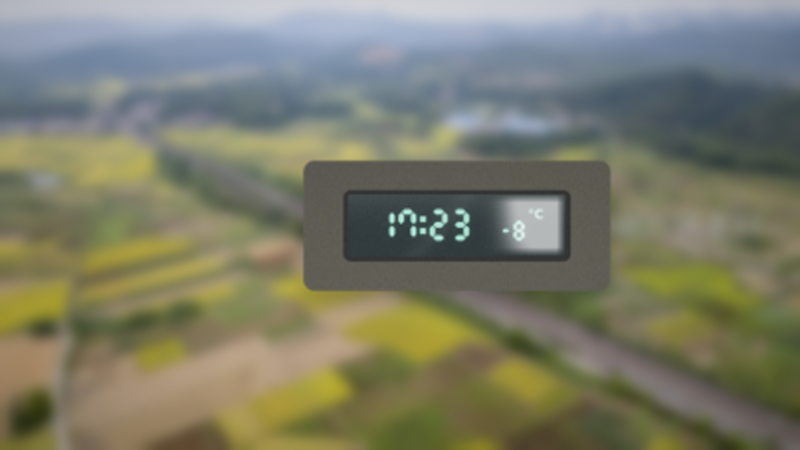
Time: 17h23
